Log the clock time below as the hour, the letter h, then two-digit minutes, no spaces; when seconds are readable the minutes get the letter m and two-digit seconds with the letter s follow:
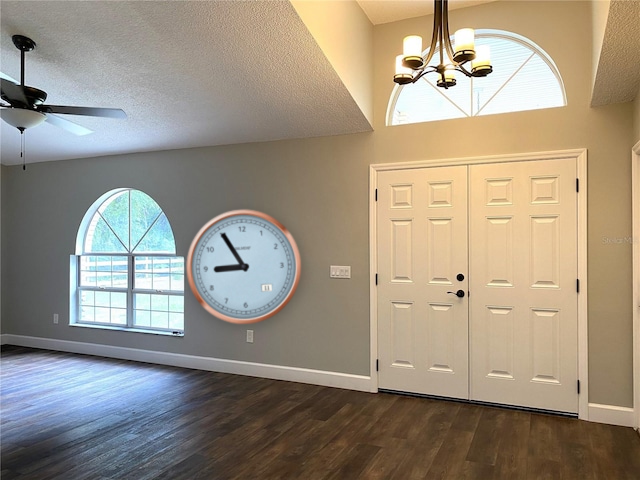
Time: 8h55
